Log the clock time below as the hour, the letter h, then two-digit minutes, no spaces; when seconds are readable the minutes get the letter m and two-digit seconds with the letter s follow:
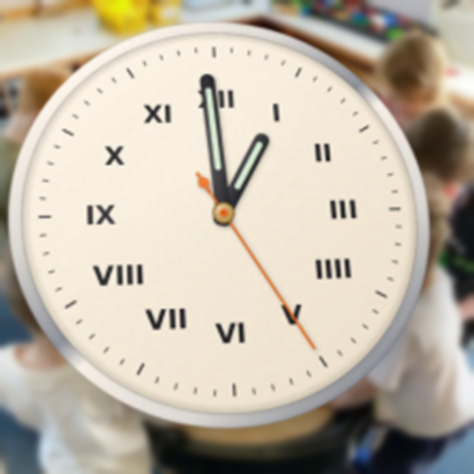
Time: 12h59m25s
